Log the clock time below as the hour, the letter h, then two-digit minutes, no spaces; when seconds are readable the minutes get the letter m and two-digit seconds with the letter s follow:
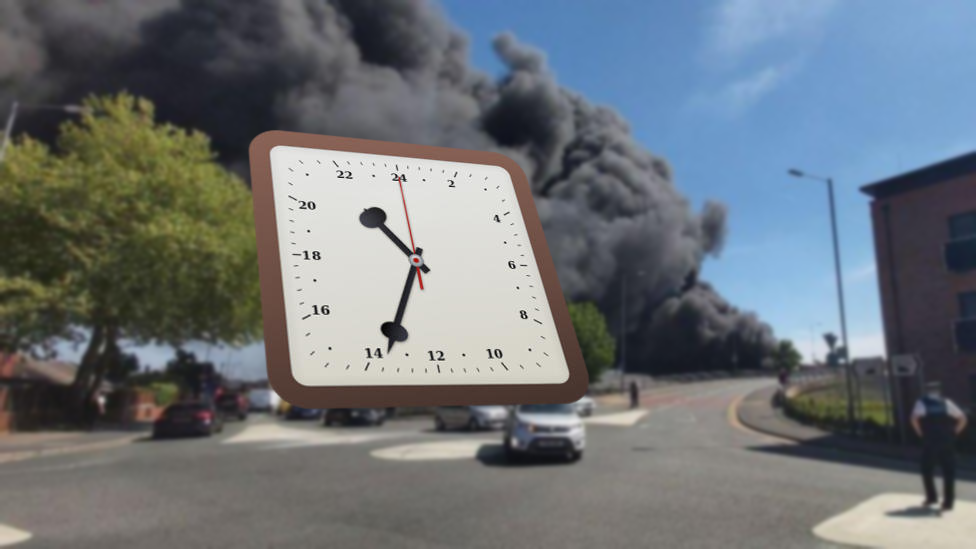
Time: 21h34m00s
